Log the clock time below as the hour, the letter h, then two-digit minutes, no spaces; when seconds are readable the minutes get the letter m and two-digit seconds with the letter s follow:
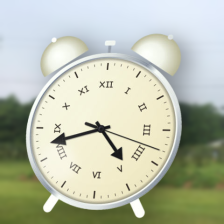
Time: 4h42m18s
